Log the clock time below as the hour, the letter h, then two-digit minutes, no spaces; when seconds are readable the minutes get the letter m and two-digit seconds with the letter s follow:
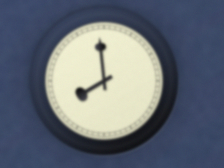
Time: 7h59
